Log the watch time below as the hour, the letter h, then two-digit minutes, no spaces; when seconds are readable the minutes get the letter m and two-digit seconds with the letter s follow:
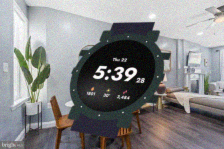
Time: 5h39
